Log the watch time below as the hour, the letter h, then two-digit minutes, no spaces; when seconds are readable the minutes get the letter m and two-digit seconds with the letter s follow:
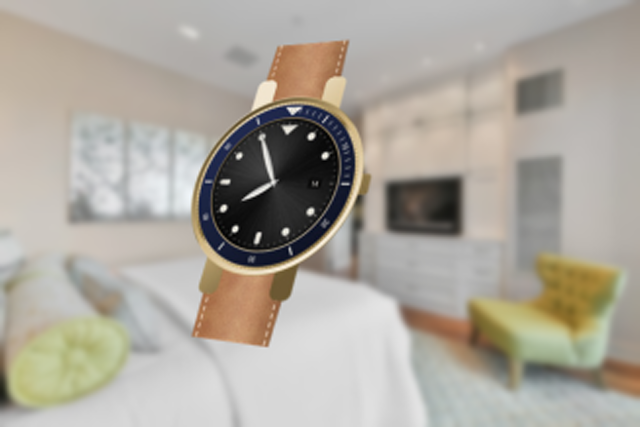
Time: 7h55
